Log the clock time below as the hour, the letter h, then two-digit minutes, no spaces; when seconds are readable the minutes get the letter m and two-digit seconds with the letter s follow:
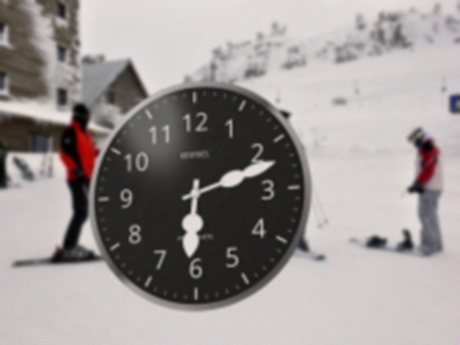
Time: 6h12
